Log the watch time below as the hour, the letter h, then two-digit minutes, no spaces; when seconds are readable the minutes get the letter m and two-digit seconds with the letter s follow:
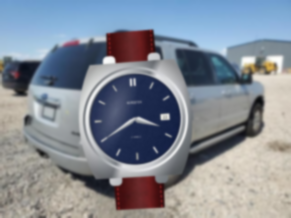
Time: 3h40
